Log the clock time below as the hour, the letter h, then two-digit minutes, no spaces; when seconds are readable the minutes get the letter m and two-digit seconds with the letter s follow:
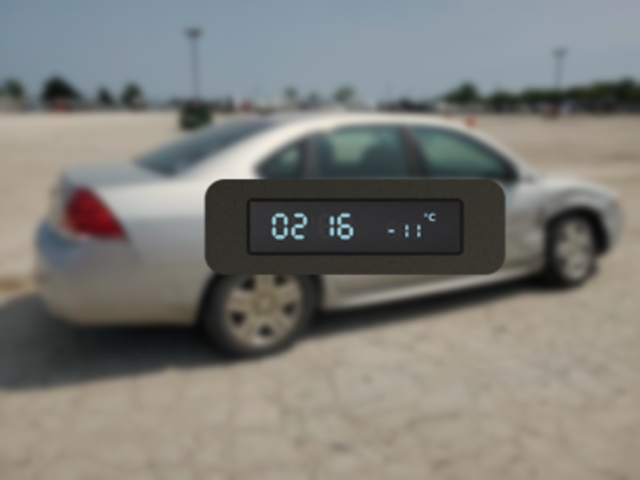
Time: 2h16
